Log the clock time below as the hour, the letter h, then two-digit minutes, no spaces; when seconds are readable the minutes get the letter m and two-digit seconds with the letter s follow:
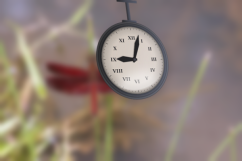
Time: 9h03
